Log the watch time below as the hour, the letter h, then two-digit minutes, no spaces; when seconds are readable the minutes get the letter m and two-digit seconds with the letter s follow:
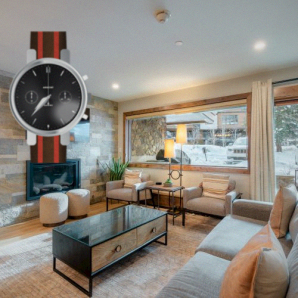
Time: 7h37
